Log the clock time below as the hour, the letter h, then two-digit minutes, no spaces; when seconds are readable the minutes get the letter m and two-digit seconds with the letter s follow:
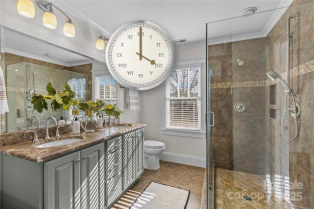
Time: 4h00
